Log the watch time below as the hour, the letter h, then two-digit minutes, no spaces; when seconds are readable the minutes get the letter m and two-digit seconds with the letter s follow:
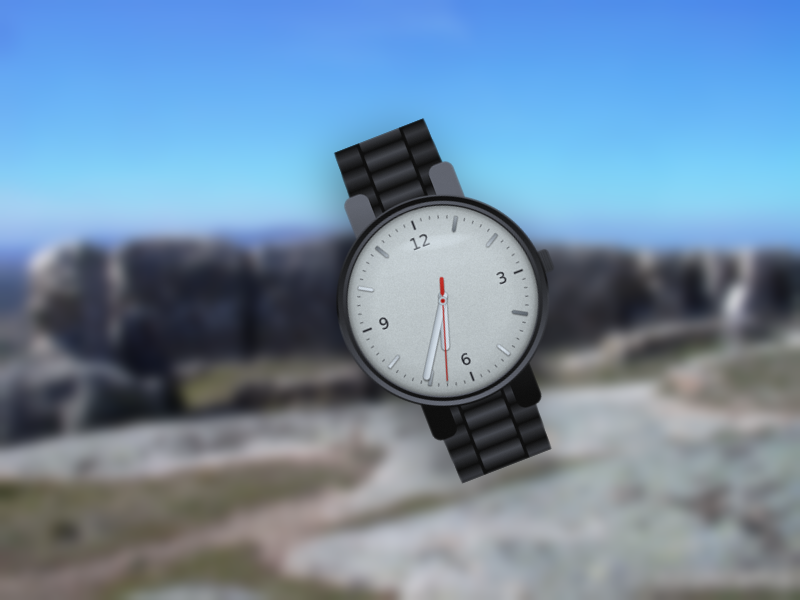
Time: 6h35m33s
